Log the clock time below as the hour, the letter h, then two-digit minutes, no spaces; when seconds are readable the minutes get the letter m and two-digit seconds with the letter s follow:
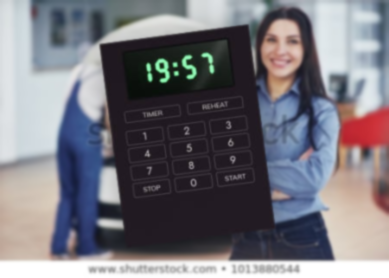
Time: 19h57
